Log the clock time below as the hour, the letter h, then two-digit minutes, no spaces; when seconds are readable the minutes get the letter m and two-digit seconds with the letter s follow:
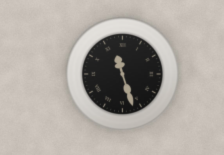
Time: 11h27
